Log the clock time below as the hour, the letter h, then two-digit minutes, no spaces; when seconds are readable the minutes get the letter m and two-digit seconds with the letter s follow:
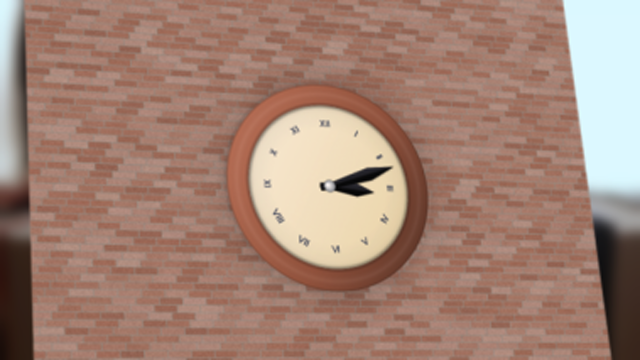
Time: 3h12
